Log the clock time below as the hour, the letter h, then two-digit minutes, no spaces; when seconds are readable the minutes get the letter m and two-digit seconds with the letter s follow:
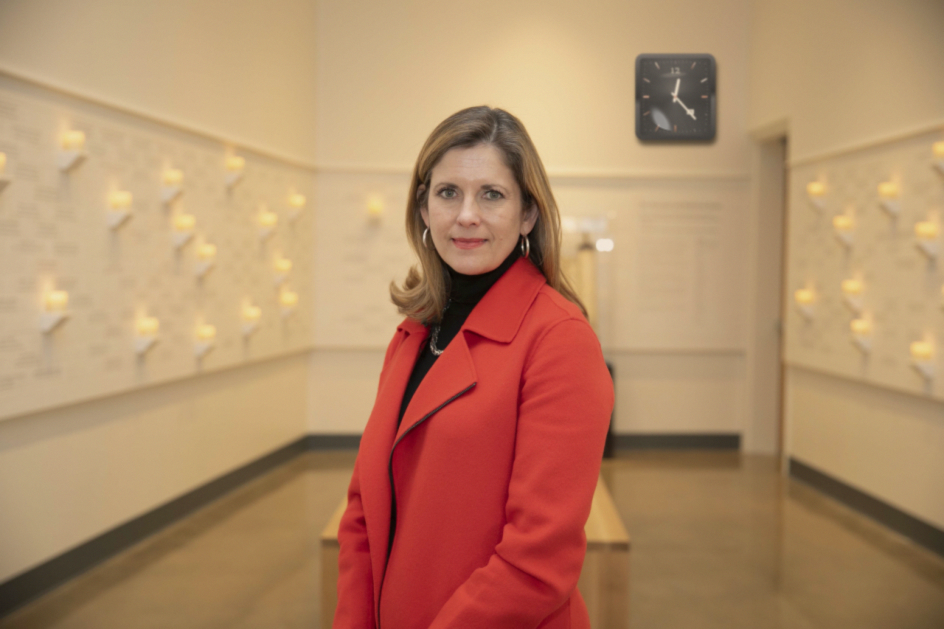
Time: 12h23
